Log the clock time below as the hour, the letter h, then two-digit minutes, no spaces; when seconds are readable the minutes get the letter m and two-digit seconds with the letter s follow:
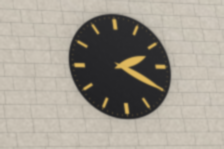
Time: 2h20
